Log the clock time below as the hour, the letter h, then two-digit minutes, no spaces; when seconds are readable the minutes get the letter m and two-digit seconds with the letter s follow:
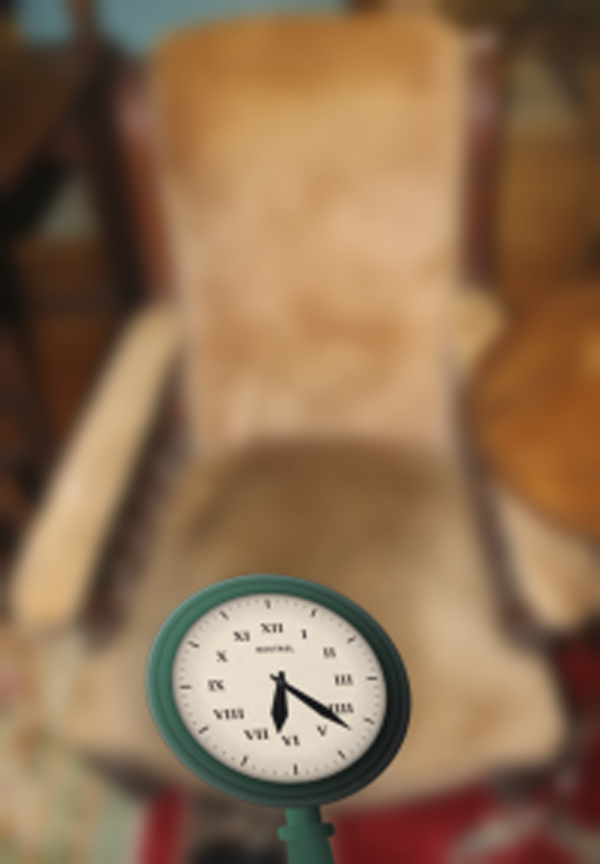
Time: 6h22
